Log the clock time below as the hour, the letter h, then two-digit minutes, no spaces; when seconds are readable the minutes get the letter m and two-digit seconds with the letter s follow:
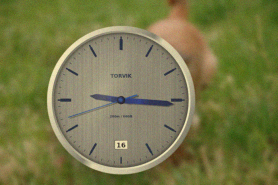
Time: 9h15m42s
